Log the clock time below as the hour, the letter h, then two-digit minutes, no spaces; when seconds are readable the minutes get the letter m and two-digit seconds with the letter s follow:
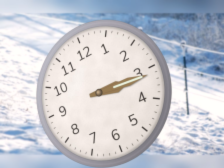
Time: 3h16
